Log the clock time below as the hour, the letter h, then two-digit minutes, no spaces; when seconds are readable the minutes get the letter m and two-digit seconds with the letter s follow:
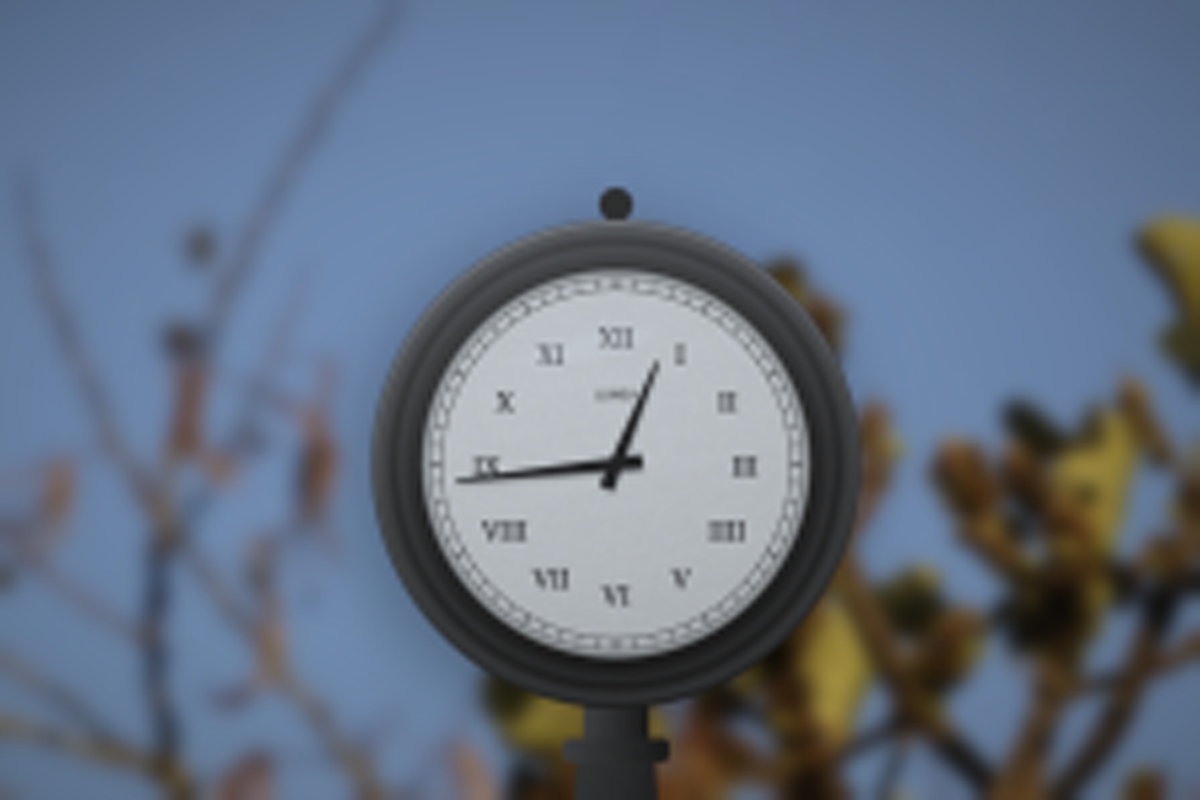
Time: 12h44
